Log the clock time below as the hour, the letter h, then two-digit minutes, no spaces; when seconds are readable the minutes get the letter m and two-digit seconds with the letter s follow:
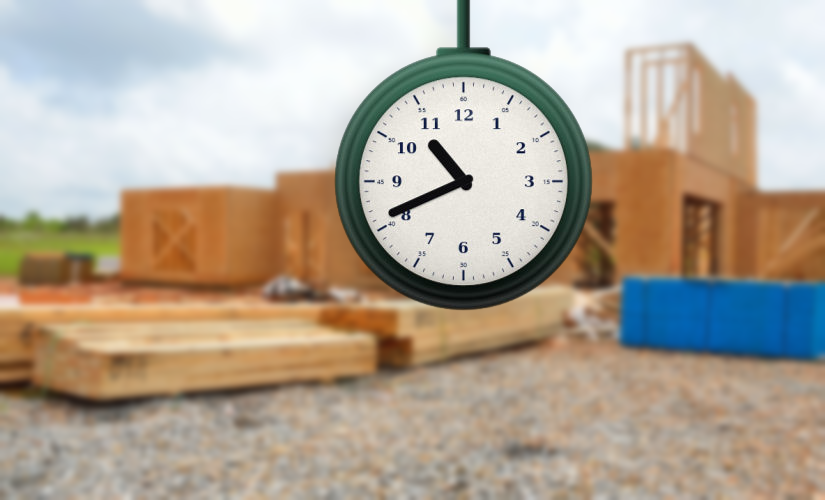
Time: 10h41
